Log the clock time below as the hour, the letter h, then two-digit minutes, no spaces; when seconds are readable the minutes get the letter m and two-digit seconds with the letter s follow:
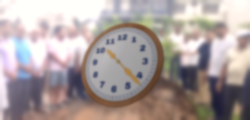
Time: 10h22
